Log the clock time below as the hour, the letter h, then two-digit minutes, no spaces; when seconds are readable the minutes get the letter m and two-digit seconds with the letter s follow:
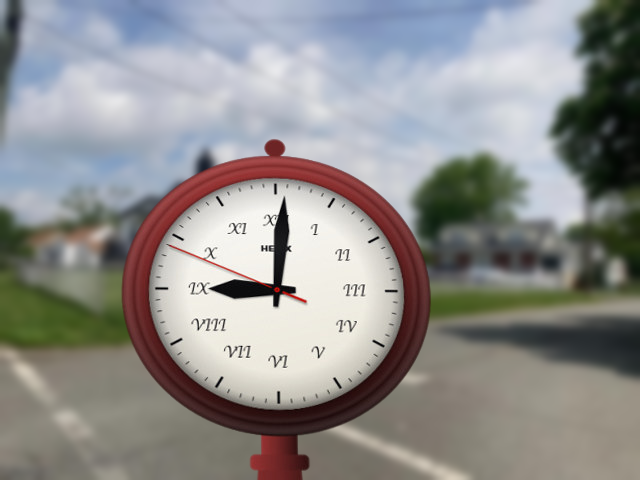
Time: 9h00m49s
